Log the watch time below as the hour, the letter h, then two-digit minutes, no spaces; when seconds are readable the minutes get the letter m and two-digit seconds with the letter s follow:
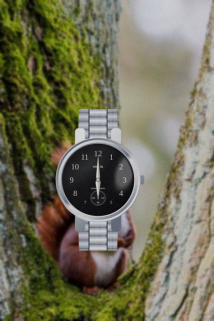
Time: 6h00
